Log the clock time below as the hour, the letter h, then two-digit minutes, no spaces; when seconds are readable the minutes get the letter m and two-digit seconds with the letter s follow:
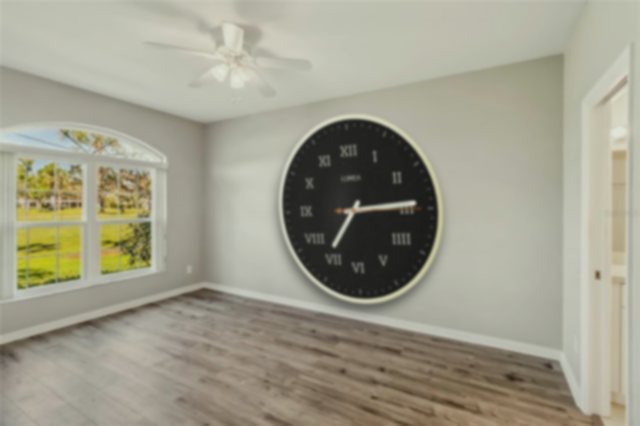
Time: 7h14m15s
